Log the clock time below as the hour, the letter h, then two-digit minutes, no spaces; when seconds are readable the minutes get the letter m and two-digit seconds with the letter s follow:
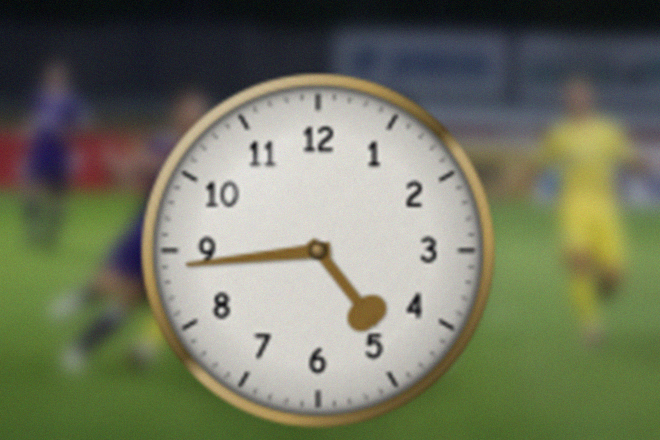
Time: 4h44
